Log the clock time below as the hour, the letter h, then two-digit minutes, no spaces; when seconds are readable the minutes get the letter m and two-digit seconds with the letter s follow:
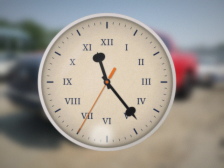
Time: 11h23m35s
